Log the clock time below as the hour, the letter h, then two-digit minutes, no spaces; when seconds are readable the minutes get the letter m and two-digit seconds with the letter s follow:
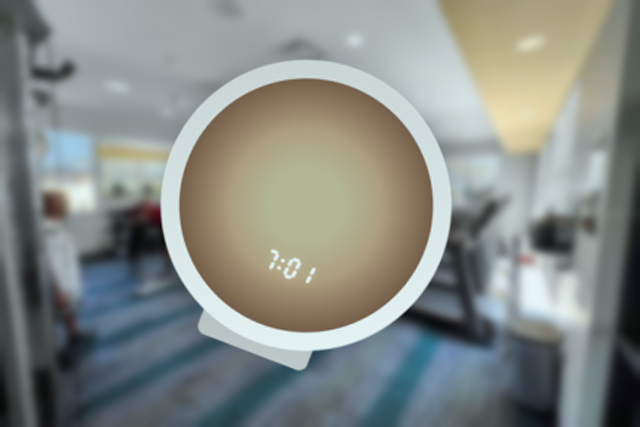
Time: 7h01
